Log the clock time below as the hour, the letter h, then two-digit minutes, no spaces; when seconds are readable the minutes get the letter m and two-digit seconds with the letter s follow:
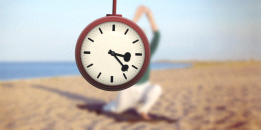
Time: 3h23
